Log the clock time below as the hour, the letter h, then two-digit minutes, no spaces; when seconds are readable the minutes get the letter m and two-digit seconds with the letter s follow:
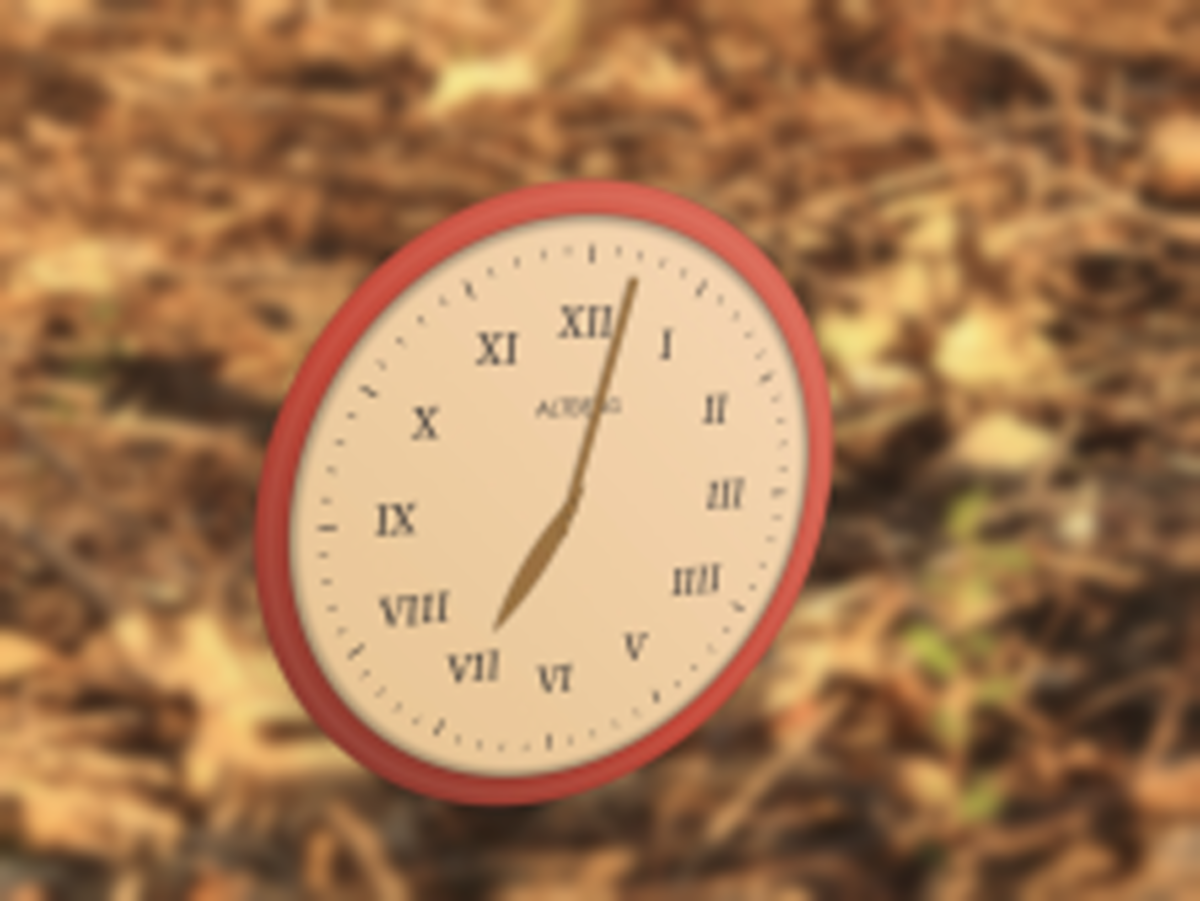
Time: 7h02
